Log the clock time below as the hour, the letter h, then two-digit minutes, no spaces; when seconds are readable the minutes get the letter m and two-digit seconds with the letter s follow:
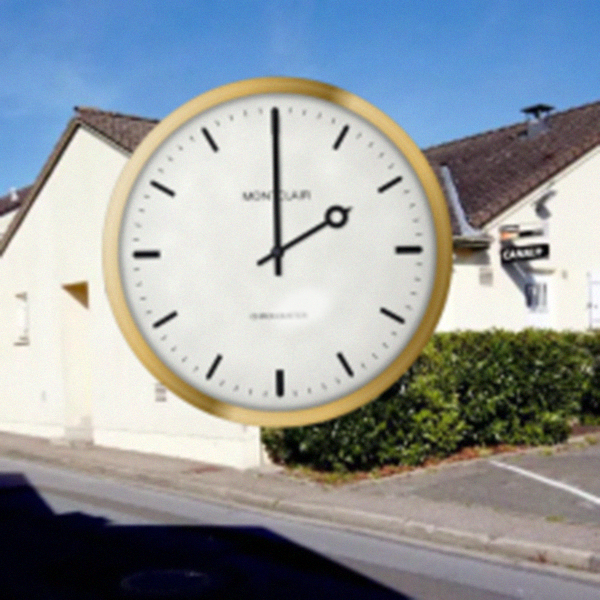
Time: 2h00
